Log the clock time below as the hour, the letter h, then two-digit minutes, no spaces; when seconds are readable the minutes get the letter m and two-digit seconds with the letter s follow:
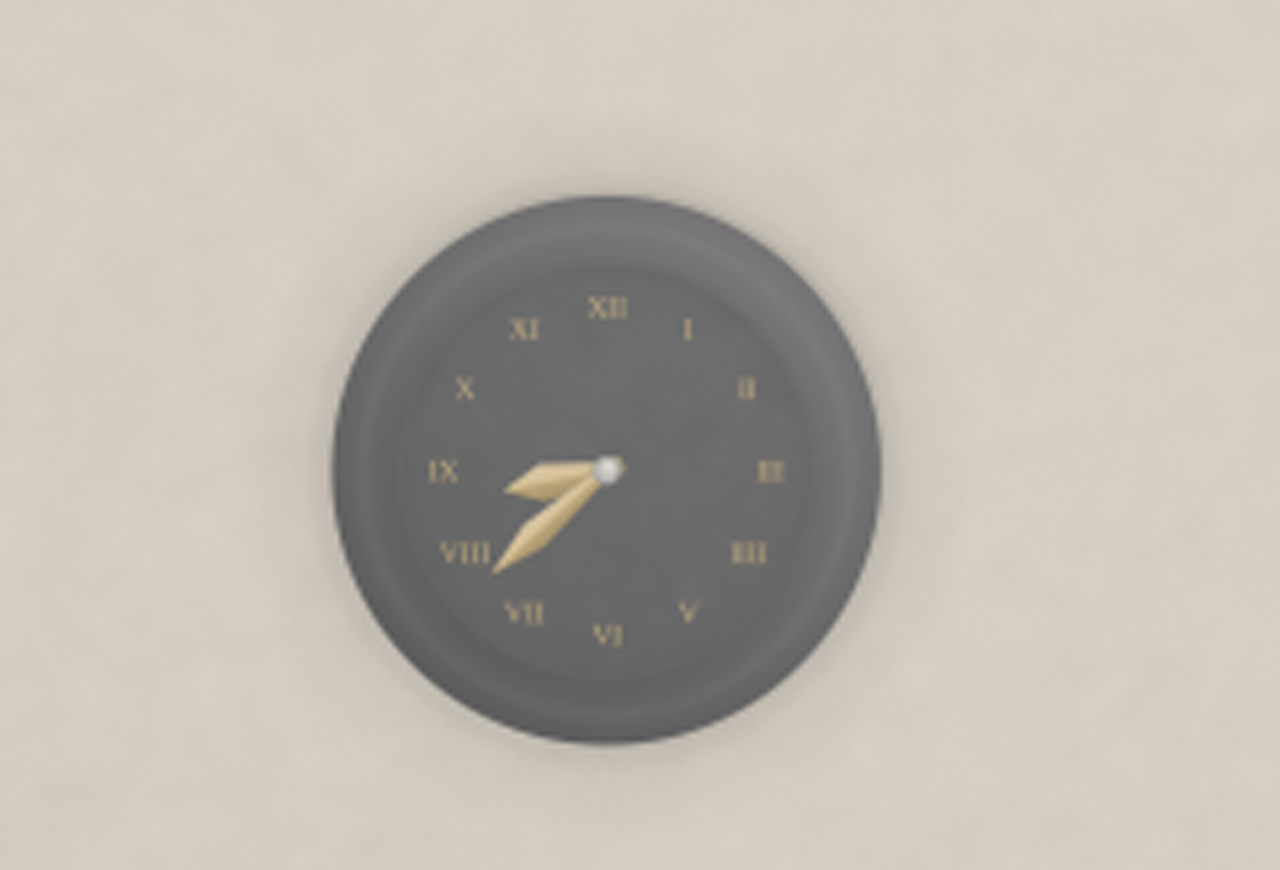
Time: 8h38
